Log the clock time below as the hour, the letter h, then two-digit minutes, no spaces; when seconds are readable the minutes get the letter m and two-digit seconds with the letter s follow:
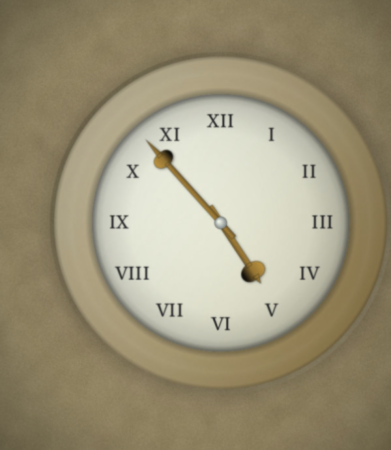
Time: 4h53
